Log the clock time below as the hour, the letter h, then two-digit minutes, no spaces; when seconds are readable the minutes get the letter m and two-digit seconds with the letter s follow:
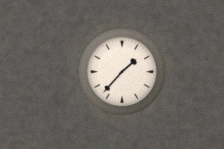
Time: 1h37
